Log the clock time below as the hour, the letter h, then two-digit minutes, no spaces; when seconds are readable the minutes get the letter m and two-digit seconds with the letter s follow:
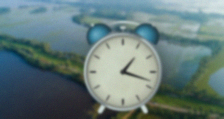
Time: 1h18
